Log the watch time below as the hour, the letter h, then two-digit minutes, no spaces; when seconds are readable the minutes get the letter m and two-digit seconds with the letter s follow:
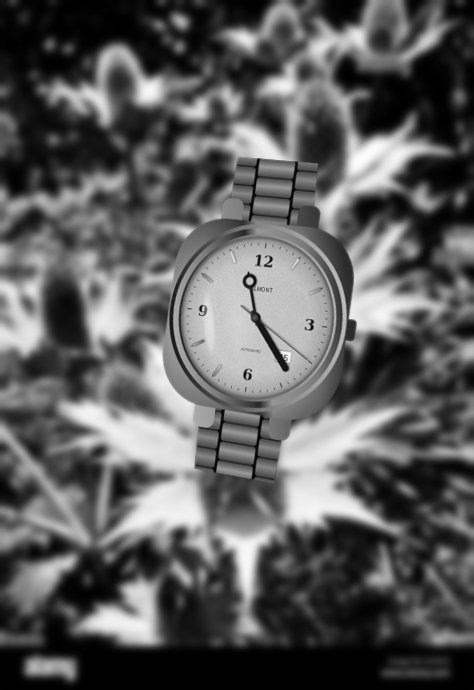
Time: 11h23m20s
